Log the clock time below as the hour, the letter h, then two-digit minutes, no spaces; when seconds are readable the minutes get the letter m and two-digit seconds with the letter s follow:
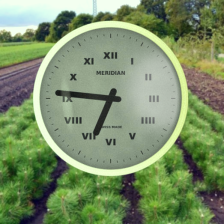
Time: 6h46
